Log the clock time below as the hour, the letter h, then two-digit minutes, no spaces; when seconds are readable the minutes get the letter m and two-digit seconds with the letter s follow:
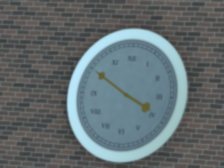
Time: 3h50
